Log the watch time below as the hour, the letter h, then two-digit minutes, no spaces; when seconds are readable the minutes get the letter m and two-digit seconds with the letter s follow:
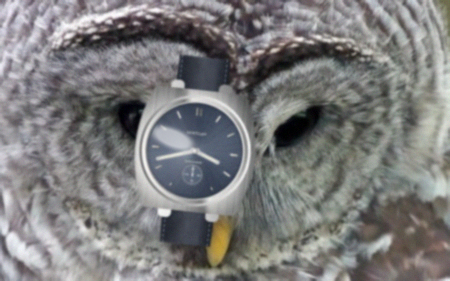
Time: 3h42
